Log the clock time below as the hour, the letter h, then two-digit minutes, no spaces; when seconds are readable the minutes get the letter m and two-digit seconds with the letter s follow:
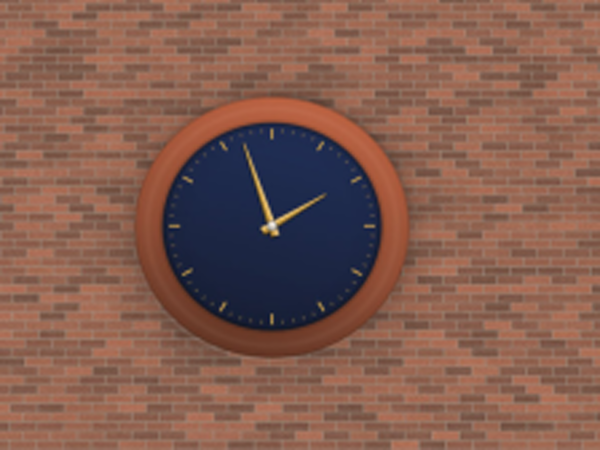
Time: 1h57
